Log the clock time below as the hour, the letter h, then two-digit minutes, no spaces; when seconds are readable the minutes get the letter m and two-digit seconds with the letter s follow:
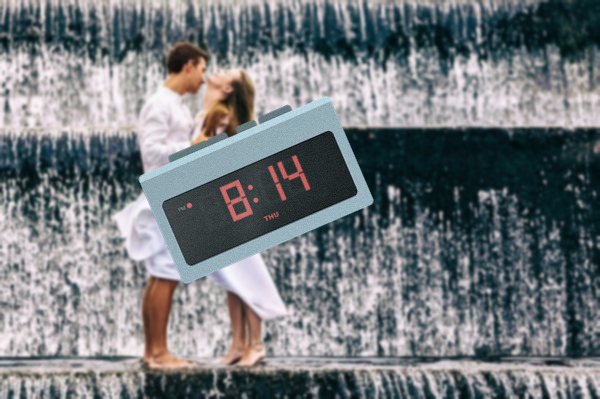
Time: 8h14
